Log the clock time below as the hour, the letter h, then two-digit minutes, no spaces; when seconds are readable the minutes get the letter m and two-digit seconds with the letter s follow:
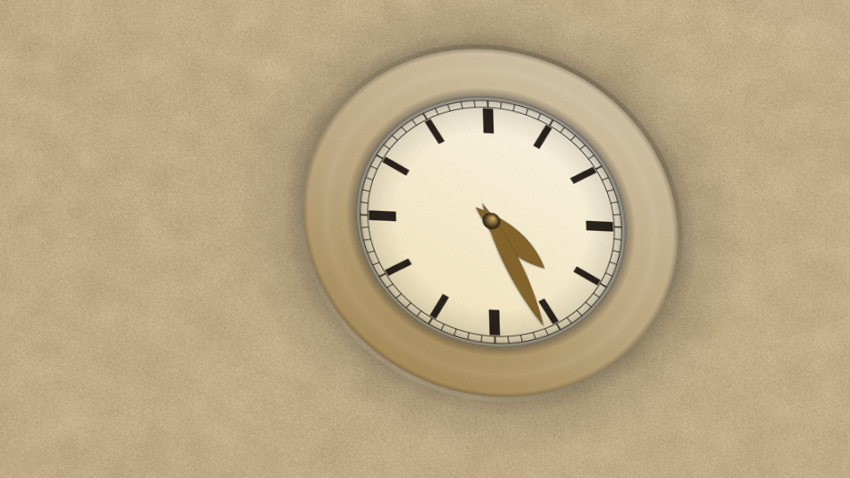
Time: 4h26
